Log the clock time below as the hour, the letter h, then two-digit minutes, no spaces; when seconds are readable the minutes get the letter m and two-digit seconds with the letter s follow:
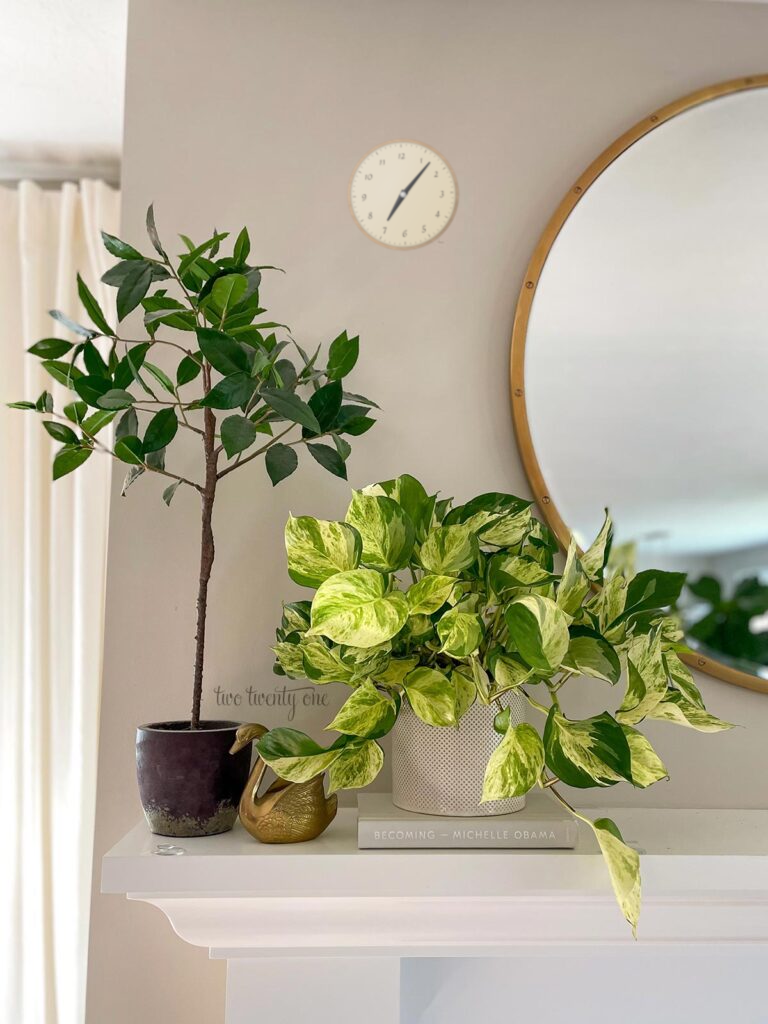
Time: 7h07
